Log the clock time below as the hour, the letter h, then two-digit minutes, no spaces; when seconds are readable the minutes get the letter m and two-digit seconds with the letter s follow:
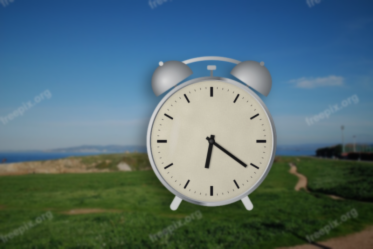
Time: 6h21
